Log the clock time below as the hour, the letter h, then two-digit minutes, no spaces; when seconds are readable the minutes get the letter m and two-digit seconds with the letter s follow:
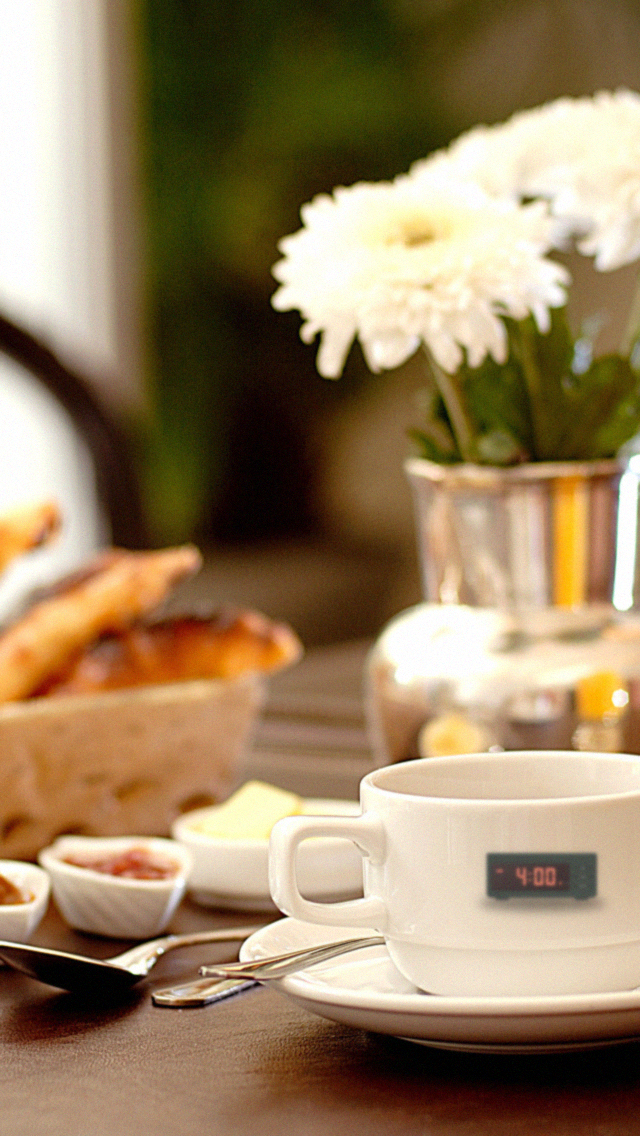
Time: 4h00
